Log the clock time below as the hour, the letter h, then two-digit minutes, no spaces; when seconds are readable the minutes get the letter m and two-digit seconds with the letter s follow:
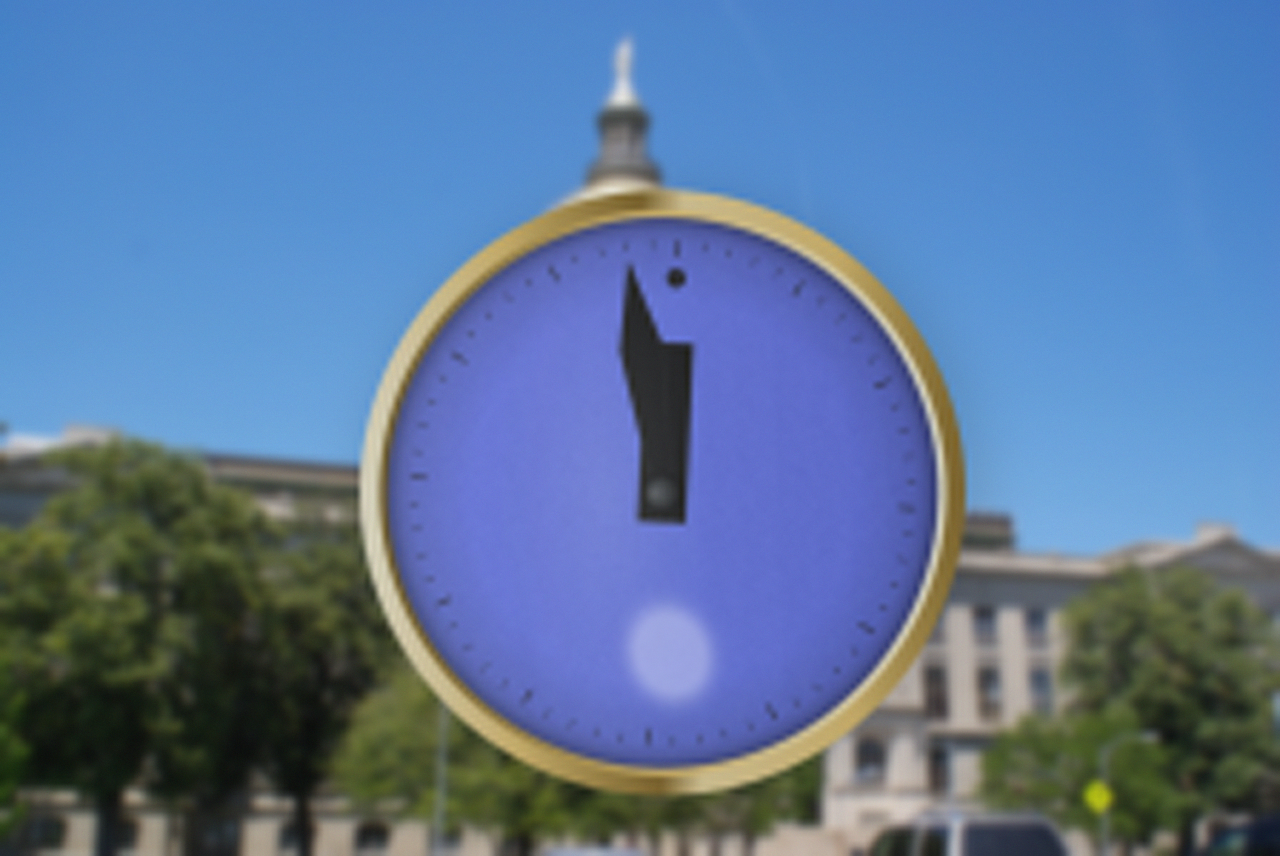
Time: 11h58
